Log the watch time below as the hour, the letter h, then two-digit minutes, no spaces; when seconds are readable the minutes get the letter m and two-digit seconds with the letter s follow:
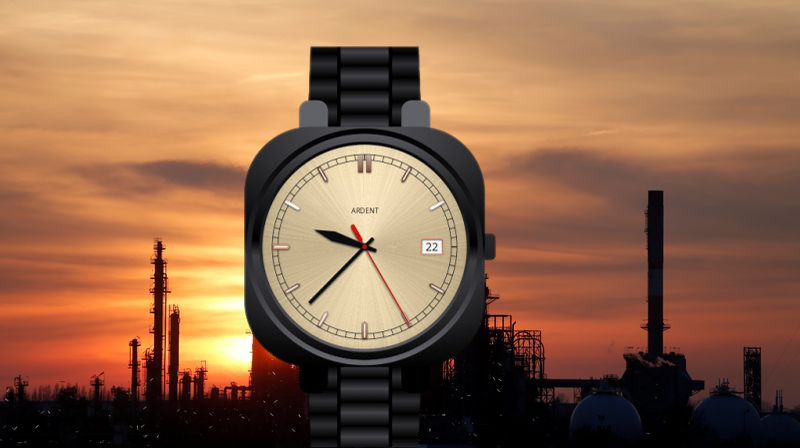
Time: 9h37m25s
